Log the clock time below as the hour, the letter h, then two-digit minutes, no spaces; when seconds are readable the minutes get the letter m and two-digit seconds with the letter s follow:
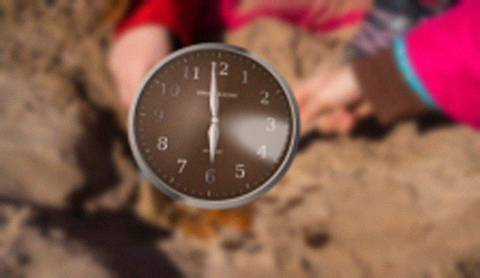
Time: 5h59
